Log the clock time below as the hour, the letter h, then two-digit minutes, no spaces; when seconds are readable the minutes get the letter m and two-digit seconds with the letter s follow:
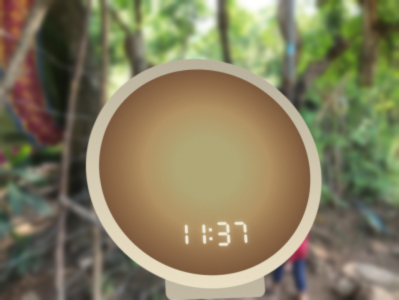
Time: 11h37
